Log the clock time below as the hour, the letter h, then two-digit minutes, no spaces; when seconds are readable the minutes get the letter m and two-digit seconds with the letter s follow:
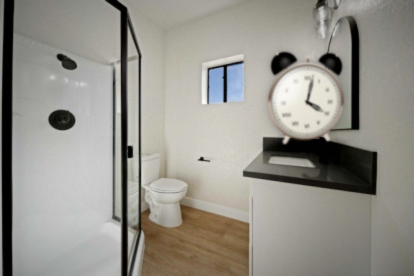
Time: 4h02
